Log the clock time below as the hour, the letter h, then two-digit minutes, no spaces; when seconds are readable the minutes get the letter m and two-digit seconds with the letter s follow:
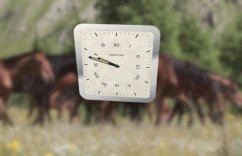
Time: 9h48
